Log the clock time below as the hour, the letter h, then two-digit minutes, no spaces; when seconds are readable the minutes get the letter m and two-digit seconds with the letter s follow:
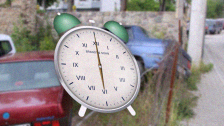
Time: 6h00
